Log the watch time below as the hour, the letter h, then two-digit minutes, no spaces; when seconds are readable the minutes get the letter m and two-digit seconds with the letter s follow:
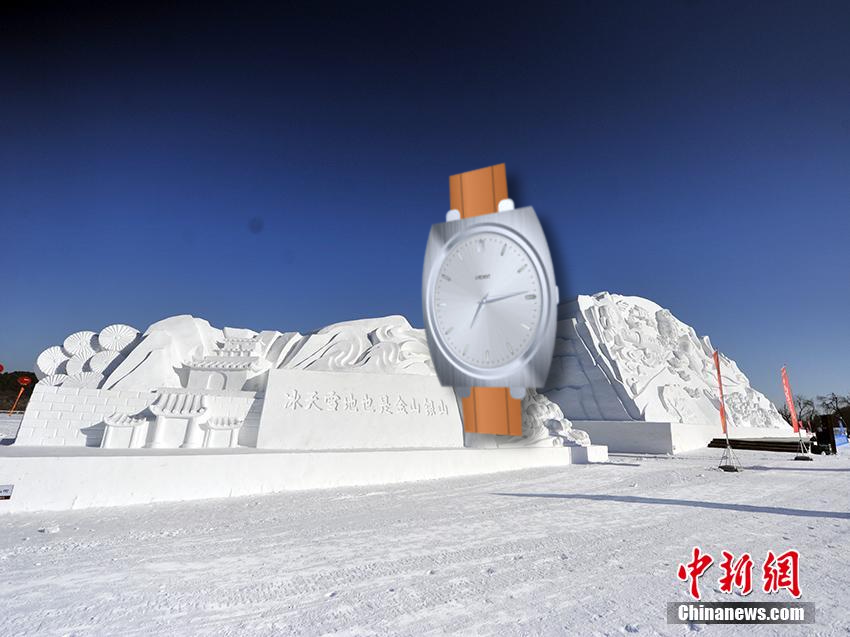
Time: 7h14
